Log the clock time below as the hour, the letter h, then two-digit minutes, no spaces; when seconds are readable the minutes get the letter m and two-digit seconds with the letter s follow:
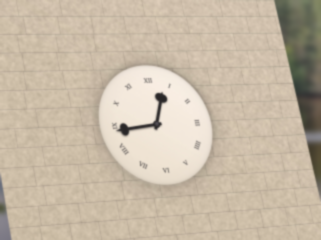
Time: 12h44
